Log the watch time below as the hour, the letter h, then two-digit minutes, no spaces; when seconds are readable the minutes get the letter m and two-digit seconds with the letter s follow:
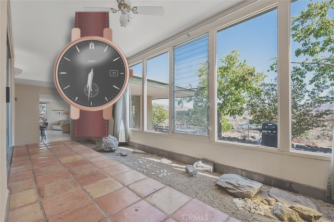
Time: 6h31
